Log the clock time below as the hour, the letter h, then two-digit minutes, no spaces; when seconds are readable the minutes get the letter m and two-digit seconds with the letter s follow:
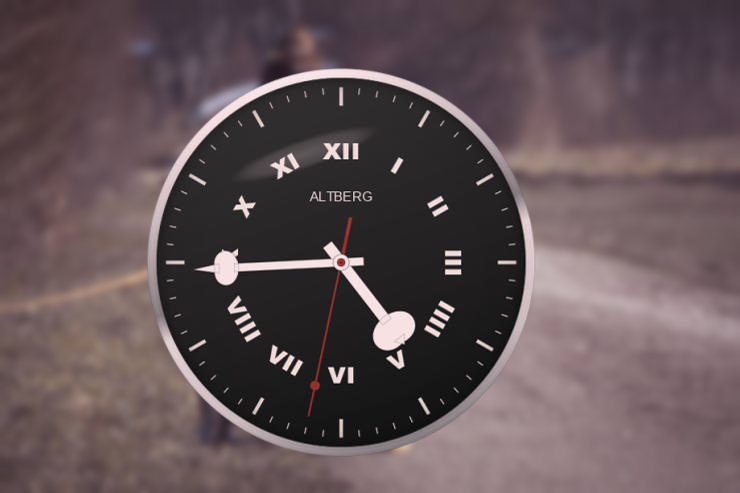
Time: 4h44m32s
